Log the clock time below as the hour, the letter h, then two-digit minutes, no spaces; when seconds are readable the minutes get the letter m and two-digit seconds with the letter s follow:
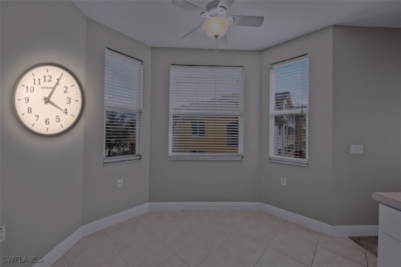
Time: 4h05
